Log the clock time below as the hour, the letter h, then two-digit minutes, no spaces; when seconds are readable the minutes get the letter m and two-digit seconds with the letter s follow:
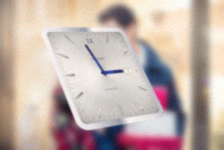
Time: 2h58
